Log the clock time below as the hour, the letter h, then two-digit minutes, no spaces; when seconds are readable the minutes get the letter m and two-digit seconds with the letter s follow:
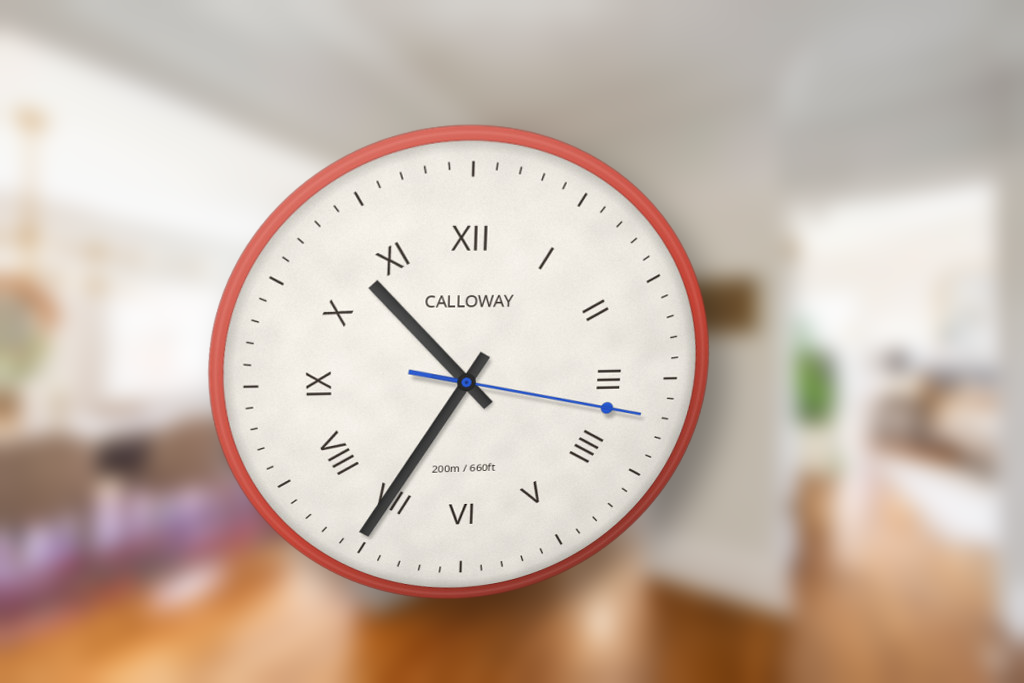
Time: 10h35m17s
